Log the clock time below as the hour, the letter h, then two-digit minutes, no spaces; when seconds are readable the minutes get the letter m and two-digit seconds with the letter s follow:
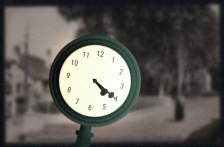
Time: 4h20
